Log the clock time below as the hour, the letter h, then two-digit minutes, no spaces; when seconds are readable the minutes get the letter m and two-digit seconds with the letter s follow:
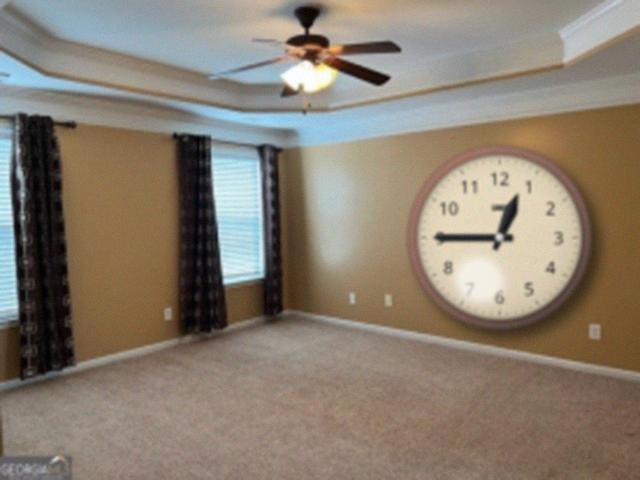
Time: 12h45
